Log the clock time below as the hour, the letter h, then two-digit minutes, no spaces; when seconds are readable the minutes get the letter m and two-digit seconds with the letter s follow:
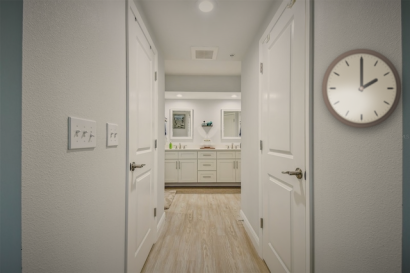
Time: 2h00
